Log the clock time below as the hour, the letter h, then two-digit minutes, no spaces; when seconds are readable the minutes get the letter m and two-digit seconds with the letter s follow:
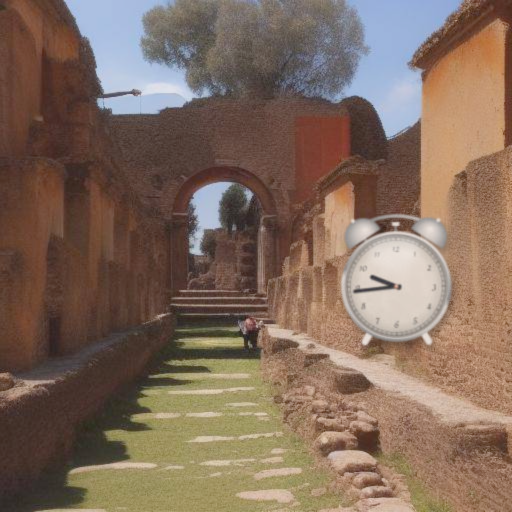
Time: 9h44
